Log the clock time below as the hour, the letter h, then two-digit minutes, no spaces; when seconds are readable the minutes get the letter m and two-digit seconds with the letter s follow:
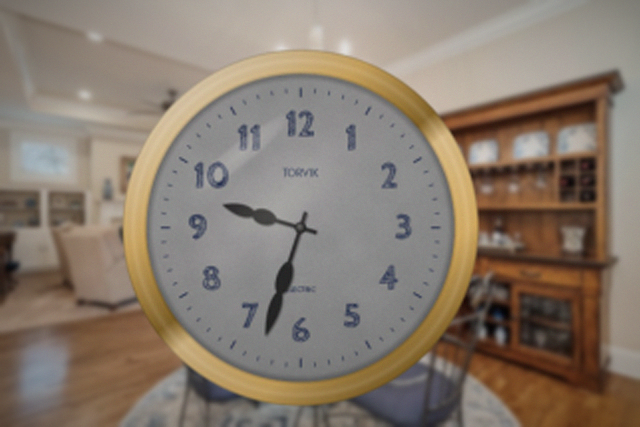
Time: 9h33
